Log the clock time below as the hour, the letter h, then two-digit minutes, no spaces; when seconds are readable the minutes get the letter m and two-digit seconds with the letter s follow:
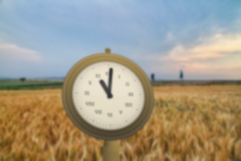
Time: 11h01
